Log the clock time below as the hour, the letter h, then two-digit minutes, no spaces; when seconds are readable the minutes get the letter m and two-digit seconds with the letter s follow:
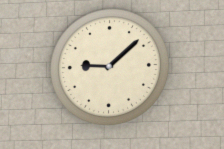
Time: 9h08
